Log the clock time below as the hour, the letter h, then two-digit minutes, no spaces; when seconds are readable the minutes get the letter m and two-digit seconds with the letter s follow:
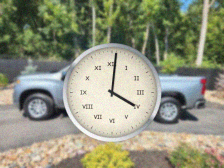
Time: 4h01
